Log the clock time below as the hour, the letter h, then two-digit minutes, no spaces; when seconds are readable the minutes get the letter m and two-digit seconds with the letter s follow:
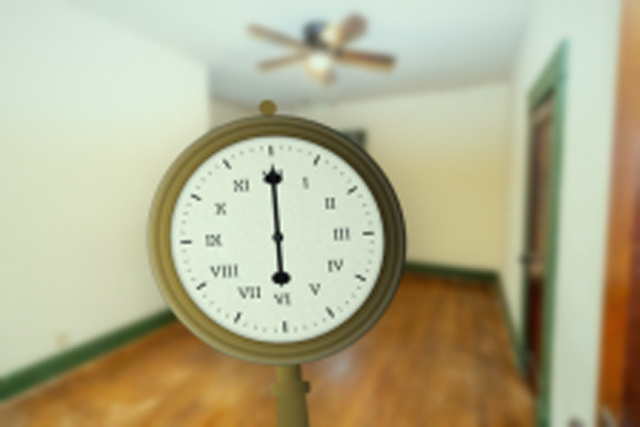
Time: 6h00
